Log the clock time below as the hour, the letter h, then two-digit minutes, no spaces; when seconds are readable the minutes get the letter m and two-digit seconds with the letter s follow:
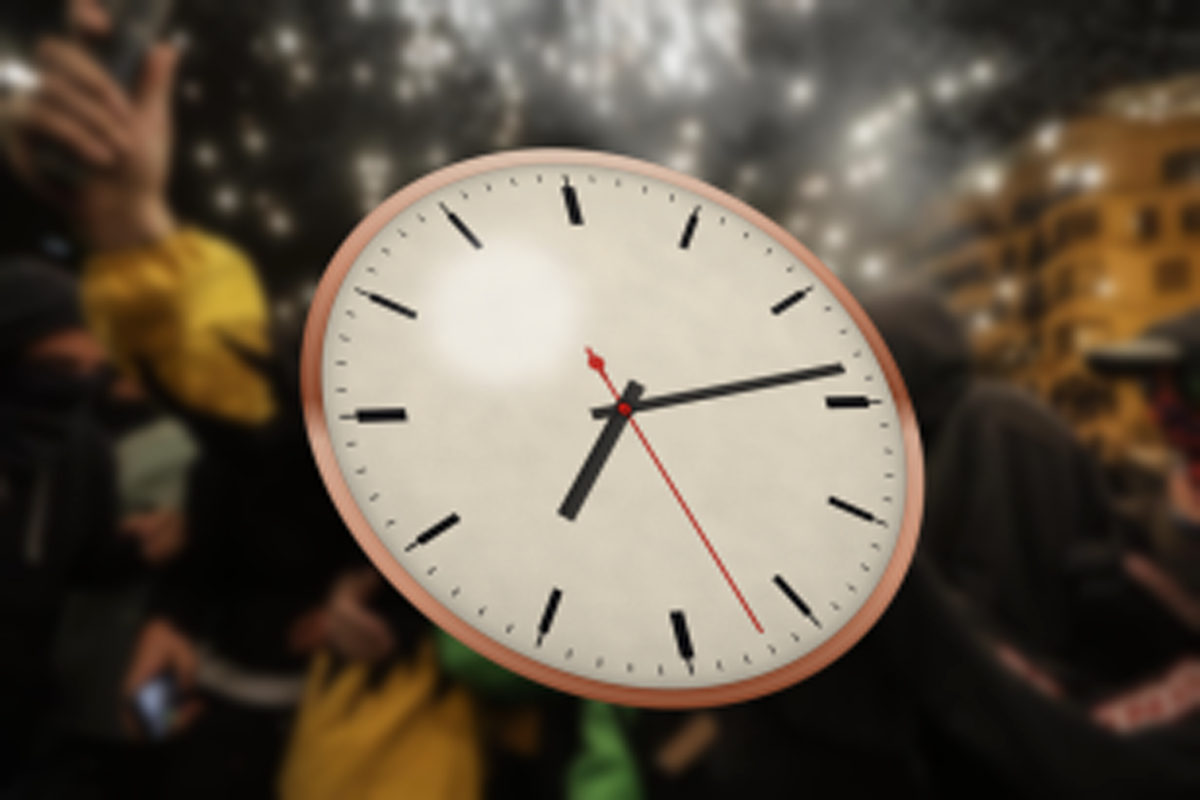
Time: 7h13m27s
